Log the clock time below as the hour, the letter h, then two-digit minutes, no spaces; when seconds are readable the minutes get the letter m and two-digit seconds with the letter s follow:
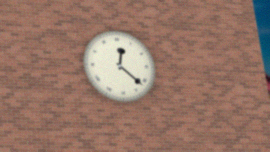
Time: 12h22
